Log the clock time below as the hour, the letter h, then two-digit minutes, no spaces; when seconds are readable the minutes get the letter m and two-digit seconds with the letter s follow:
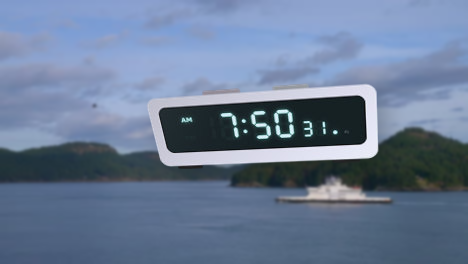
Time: 7h50m31s
